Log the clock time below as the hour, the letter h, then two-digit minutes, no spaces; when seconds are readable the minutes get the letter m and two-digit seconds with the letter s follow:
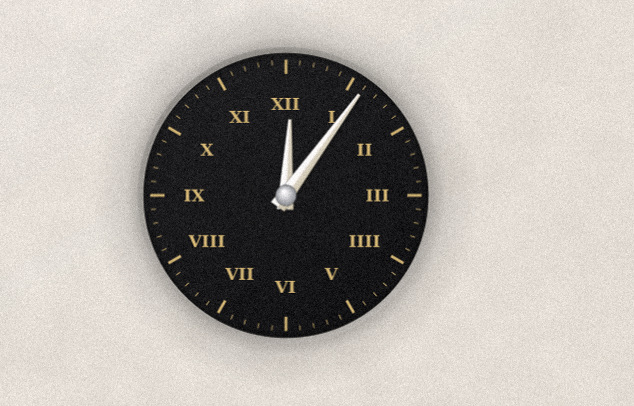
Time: 12h06
